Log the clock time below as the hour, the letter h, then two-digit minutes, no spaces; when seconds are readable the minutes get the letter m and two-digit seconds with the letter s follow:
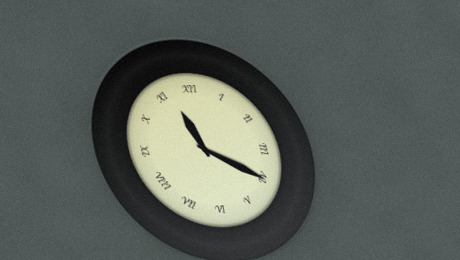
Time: 11h20
